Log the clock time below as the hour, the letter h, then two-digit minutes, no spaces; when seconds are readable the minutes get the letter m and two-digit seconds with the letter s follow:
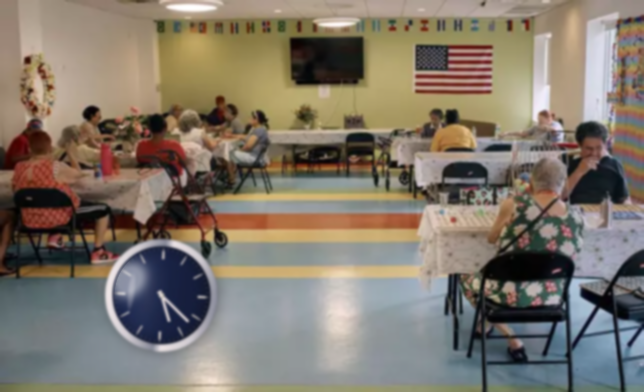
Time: 5h22
